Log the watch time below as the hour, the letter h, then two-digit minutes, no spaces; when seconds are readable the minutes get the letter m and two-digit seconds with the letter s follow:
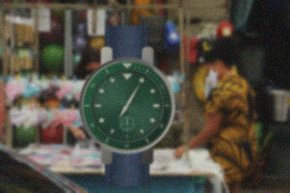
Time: 7h05
